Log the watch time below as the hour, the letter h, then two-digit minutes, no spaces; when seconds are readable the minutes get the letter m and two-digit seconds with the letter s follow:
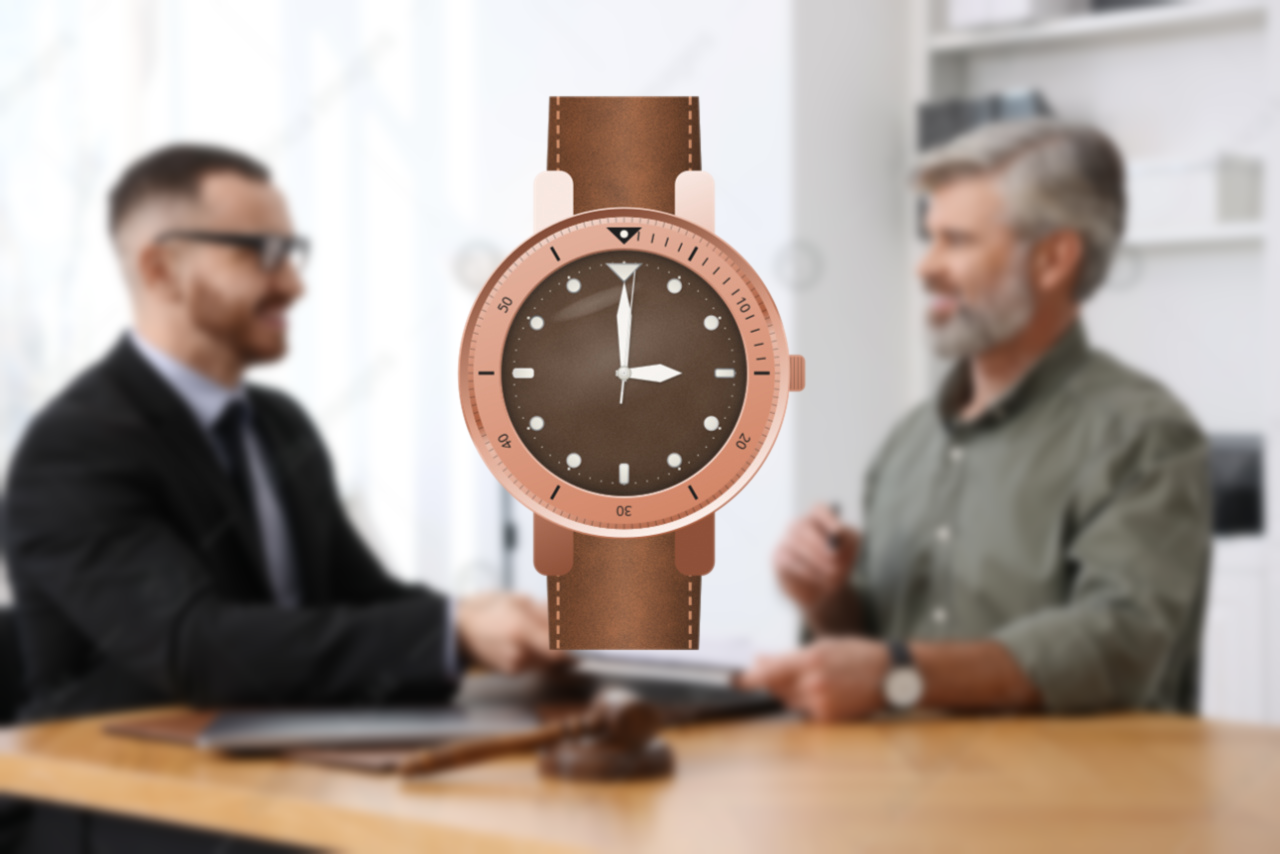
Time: 3h00m01s
